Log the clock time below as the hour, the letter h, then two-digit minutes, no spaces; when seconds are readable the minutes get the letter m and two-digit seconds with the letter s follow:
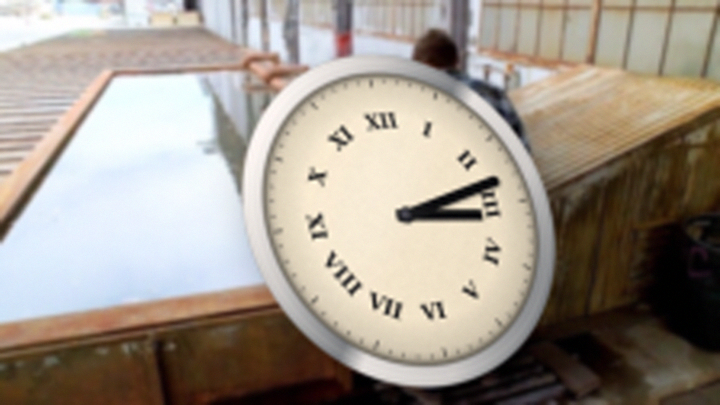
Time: 3h13
